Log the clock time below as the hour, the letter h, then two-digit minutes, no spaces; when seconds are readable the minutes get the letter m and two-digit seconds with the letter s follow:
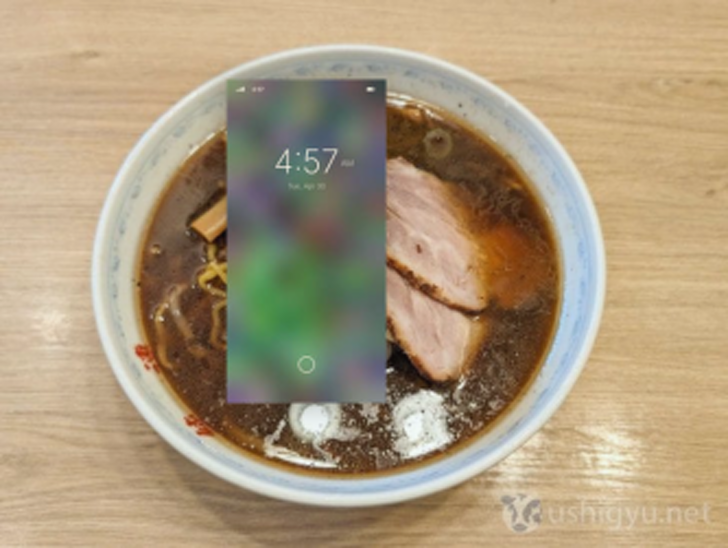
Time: 4h57
